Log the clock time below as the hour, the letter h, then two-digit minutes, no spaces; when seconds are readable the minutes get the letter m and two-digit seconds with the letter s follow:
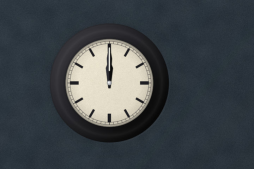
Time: 12h00
